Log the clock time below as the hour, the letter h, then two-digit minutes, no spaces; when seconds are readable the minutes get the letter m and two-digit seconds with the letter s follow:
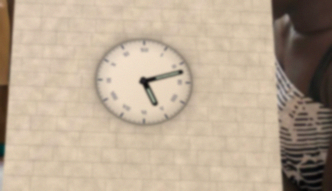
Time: 5h12
